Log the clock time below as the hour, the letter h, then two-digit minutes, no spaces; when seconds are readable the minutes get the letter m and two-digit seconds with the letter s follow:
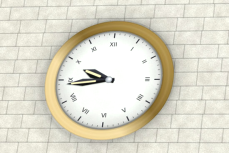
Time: 9h44
